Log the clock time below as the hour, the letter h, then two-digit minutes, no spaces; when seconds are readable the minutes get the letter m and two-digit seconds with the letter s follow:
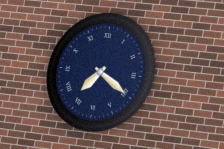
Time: 7h20
